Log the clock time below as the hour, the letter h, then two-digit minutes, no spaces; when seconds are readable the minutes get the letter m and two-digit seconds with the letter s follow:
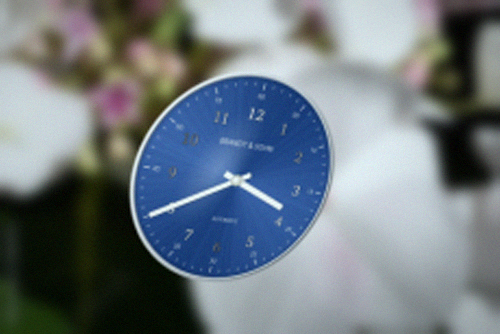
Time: 3h40
